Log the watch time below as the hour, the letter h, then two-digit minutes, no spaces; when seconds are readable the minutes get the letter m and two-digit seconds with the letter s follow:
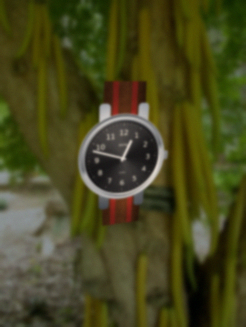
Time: 12h48
